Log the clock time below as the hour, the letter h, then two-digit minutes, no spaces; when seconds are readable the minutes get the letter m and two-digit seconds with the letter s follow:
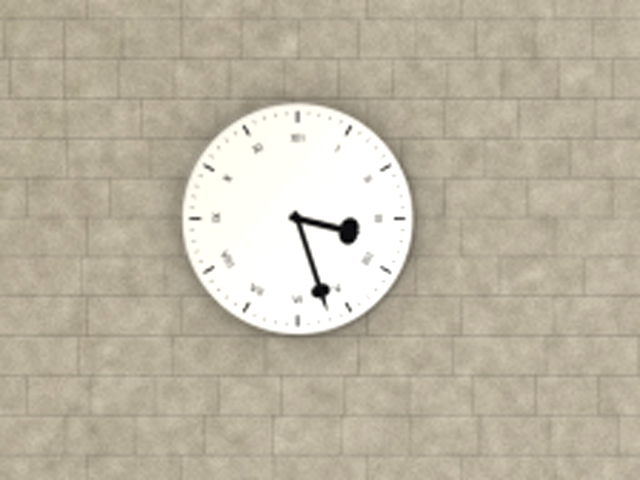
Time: 3h27
